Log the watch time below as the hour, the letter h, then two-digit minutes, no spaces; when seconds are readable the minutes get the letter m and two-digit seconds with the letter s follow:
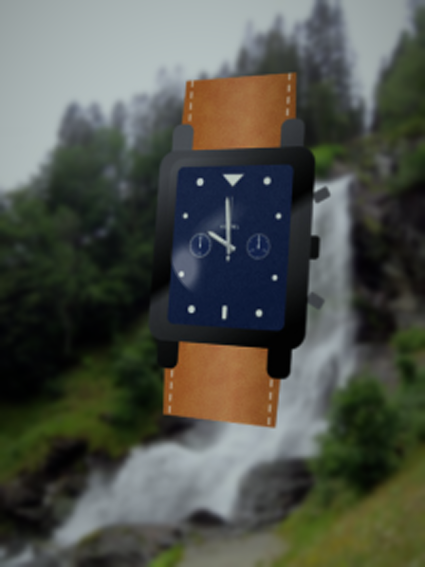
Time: 9h59
